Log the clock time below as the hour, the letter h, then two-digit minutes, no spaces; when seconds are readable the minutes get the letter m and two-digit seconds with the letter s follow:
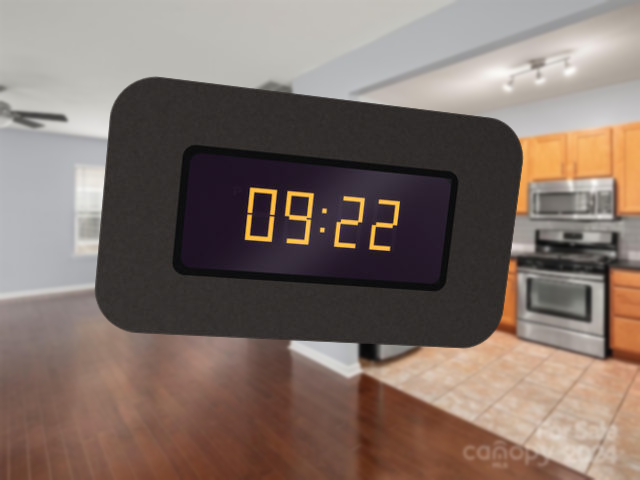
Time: 9h22
